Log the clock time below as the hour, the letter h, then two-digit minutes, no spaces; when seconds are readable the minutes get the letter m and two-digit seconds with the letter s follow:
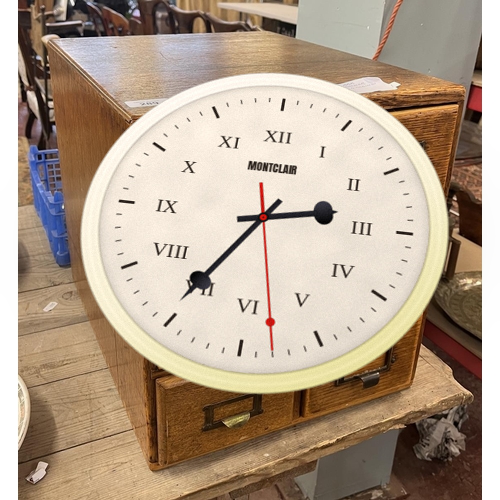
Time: 2h35m28s
